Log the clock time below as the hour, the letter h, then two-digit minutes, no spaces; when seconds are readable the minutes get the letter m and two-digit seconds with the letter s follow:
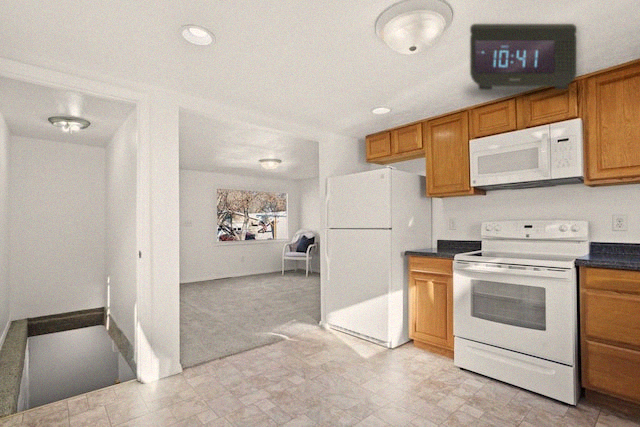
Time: 10h41
